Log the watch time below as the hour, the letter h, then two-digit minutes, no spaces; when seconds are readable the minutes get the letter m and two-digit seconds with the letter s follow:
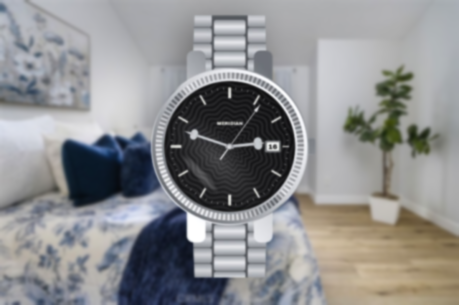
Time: 2h48m06s
